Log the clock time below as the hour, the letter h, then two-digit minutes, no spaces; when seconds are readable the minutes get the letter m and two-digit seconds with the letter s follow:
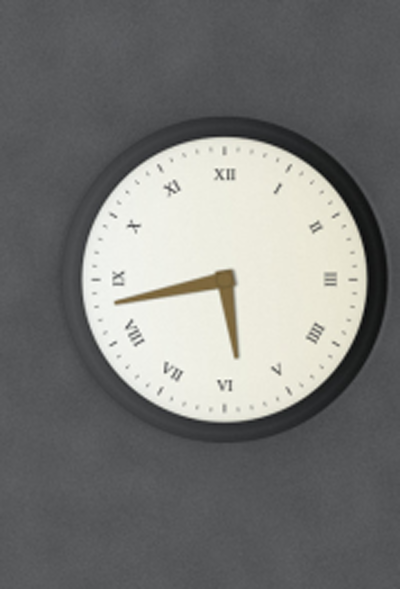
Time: 5h43
